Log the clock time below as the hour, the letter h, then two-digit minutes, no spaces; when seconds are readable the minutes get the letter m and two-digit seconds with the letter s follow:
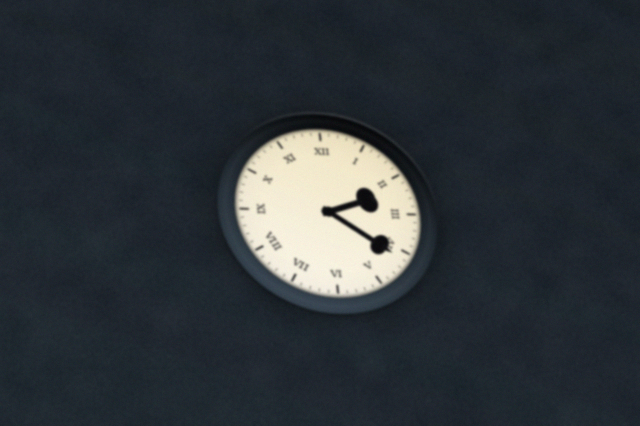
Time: 2h21
